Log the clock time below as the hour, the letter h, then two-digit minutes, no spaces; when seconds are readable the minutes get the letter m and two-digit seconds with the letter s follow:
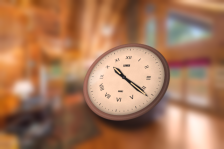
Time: 10h21
